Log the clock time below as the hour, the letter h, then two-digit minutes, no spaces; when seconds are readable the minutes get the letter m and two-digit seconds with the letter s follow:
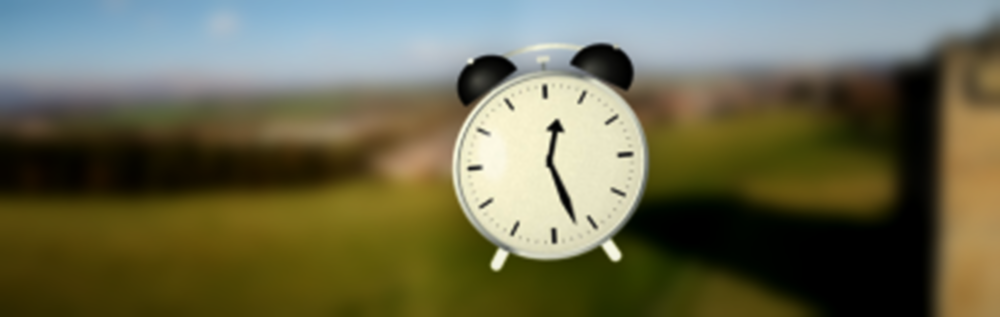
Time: 12h27
